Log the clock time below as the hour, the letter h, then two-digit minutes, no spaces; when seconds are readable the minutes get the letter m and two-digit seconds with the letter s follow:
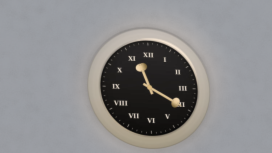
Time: 11h20
